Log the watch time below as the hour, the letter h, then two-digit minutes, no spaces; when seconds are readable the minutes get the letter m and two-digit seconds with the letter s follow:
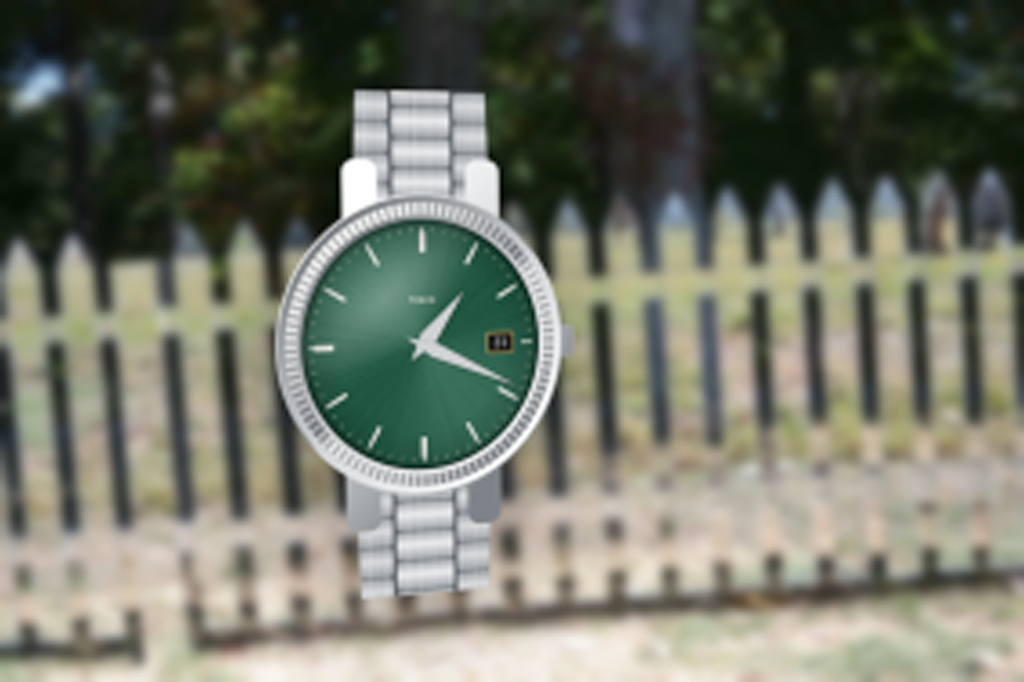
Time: 1h19
